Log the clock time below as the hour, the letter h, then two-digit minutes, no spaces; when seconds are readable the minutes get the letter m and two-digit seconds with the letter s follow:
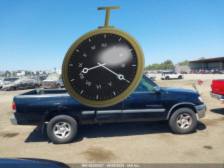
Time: 8h20
